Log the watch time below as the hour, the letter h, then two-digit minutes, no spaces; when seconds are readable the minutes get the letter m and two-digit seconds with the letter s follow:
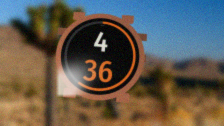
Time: 4h36
